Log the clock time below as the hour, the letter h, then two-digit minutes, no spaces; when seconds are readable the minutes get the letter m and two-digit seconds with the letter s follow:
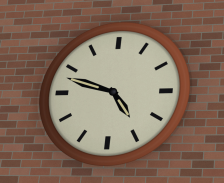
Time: 4h48
